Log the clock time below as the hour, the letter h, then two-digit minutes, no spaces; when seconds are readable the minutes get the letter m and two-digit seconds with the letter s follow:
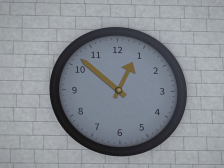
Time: 12h52
